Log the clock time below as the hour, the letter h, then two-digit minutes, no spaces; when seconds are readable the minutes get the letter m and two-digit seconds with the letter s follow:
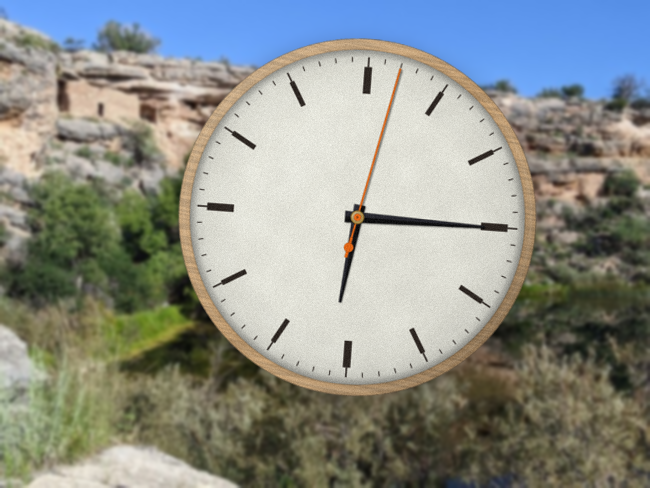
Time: 6h15m02s
